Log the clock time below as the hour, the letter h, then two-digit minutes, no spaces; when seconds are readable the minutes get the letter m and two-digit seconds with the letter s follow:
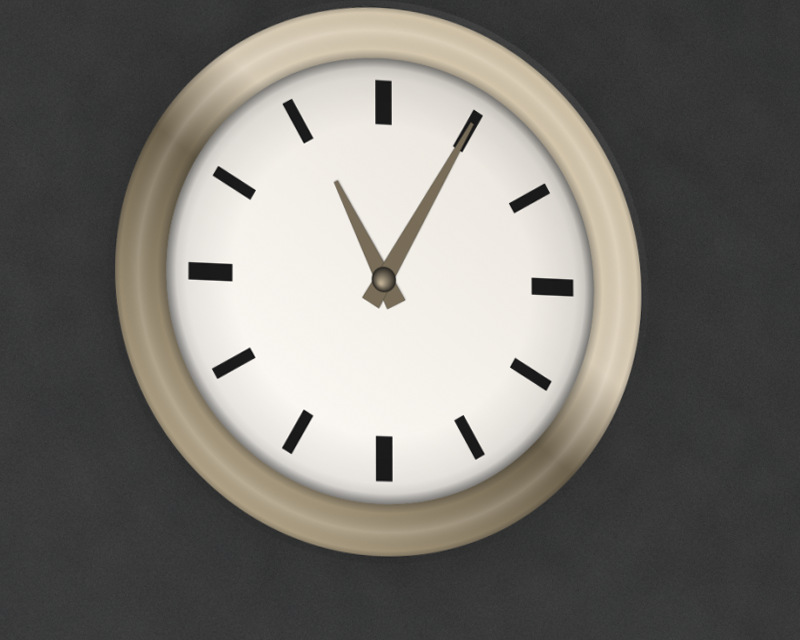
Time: 11h05
